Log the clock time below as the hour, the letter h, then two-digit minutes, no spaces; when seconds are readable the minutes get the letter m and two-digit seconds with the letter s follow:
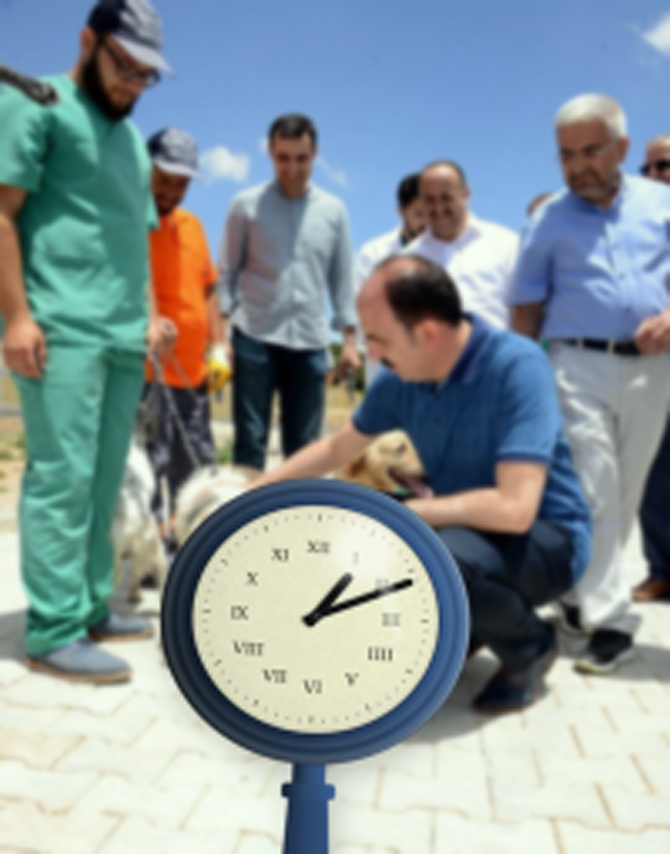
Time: 1h11
